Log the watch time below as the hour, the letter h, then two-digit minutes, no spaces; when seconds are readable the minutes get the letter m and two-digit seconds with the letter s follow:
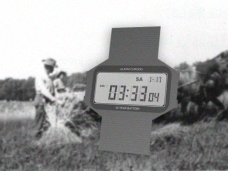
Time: 3h33m04s
